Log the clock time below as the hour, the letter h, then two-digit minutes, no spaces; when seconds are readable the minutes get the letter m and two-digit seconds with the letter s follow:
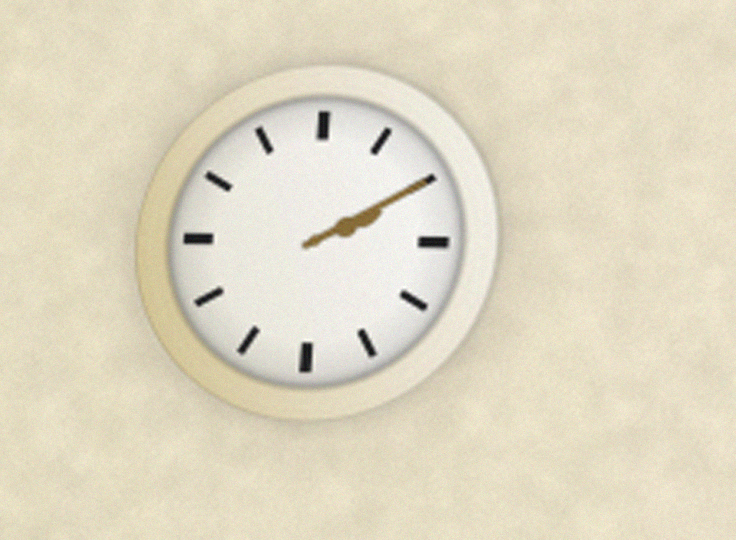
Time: 2h10
